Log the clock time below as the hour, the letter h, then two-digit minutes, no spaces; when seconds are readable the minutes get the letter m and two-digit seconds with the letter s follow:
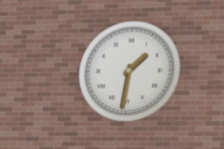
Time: 1h31
